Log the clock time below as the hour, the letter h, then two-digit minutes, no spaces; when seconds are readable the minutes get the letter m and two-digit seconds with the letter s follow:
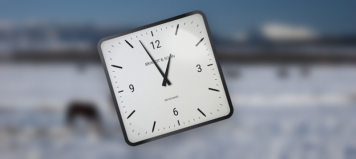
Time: 12h57
